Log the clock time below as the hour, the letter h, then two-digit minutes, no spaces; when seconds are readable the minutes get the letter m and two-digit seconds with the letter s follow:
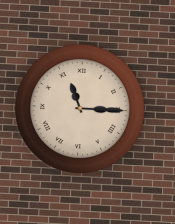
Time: 11h15
